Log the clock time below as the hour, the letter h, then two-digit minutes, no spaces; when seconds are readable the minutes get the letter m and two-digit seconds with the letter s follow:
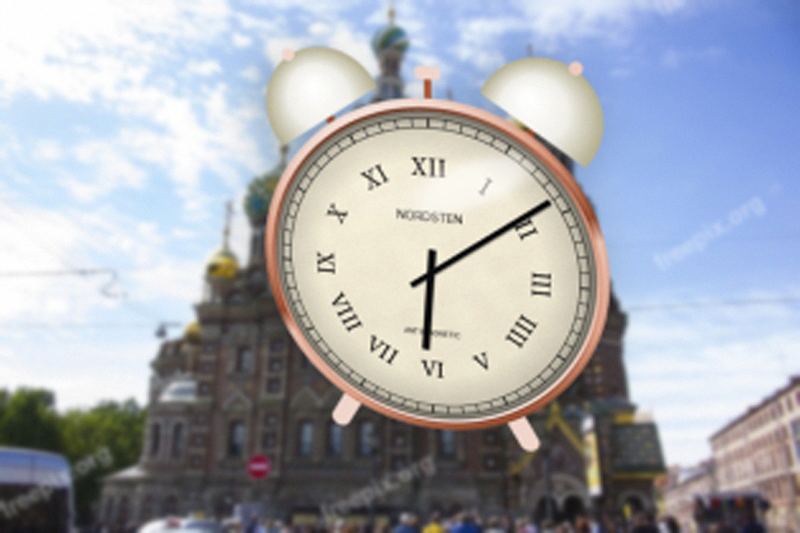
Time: 6h09
